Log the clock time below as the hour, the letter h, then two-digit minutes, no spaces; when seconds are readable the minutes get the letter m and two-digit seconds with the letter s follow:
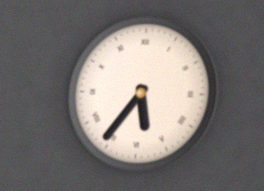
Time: 5h36
